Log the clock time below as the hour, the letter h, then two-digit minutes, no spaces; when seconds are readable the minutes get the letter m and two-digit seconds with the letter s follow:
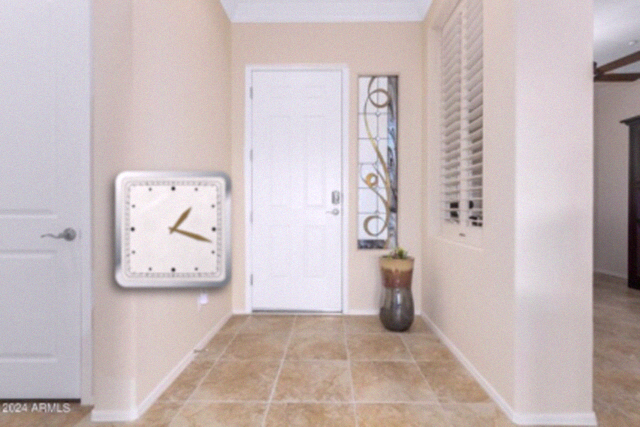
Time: 1h18
